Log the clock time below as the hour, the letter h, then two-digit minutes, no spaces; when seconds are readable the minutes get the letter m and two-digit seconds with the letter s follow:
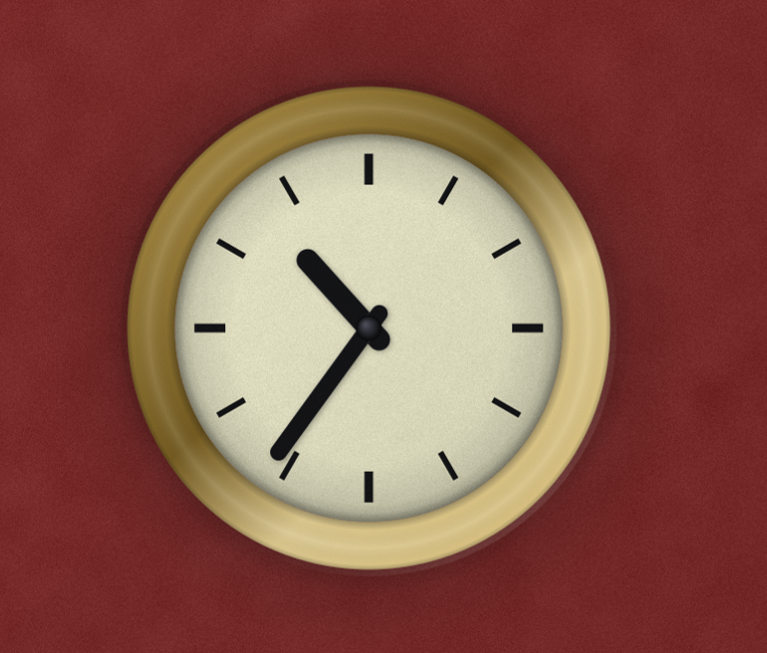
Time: 10h36
